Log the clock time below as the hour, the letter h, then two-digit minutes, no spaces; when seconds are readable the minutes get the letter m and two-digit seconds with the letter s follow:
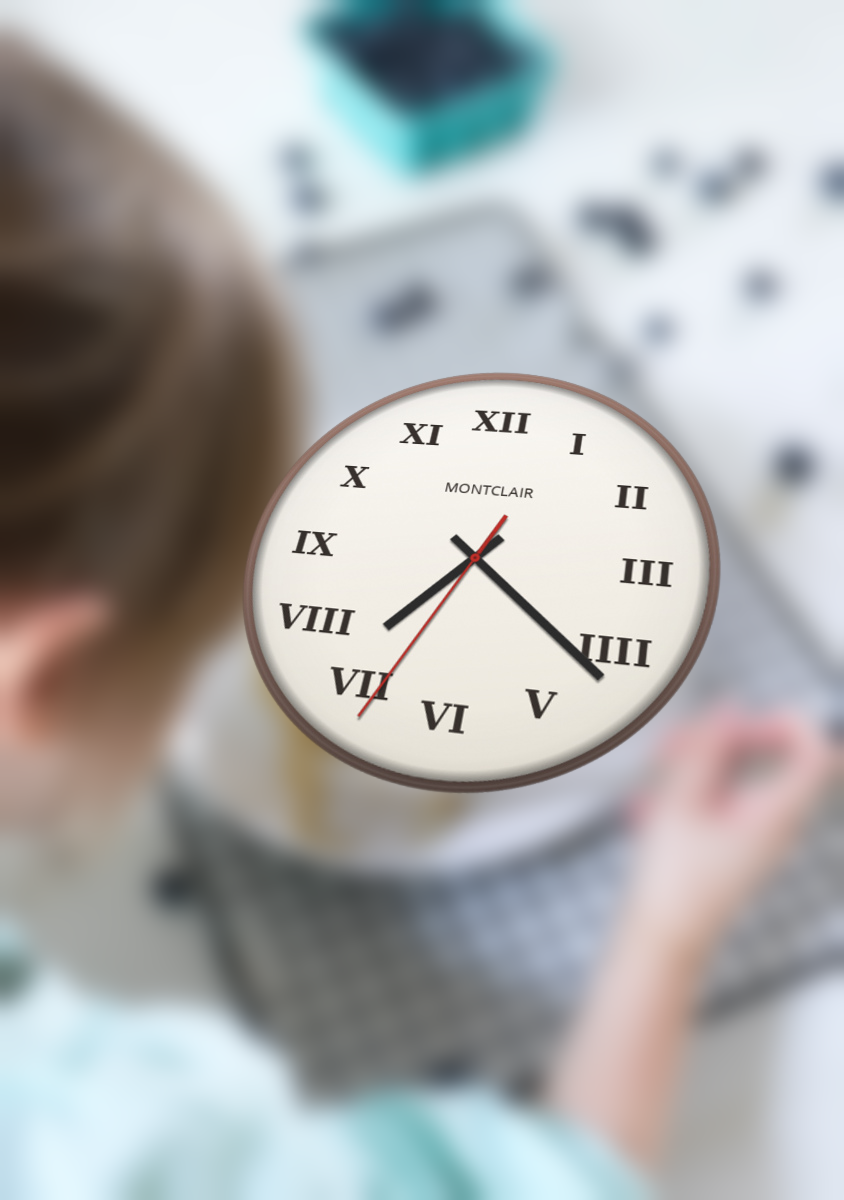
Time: 7h21m34s
